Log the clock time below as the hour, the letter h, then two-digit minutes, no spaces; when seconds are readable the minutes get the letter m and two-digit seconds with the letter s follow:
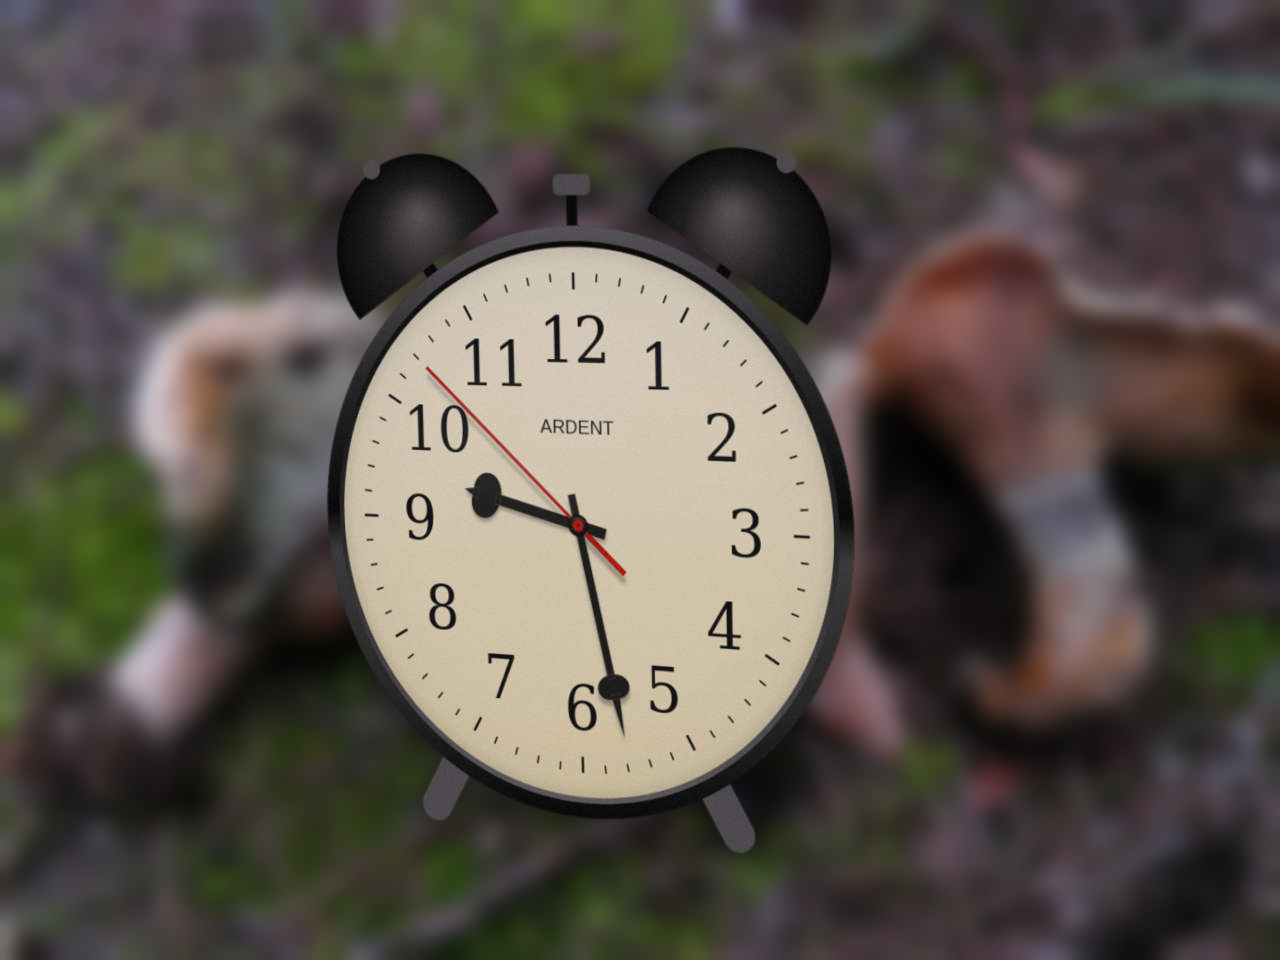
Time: 9h27m52s
